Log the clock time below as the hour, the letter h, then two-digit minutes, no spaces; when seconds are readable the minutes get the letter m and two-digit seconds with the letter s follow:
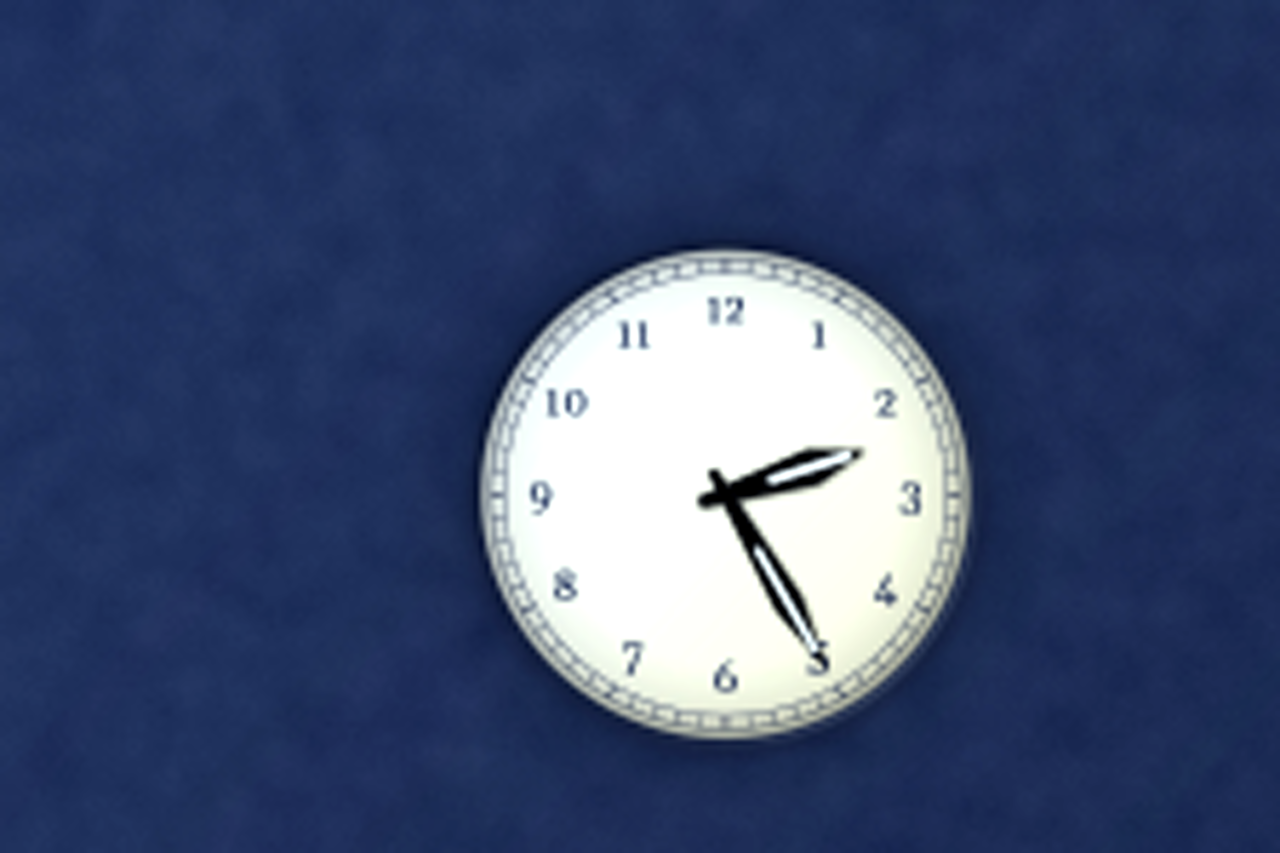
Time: 2h25
